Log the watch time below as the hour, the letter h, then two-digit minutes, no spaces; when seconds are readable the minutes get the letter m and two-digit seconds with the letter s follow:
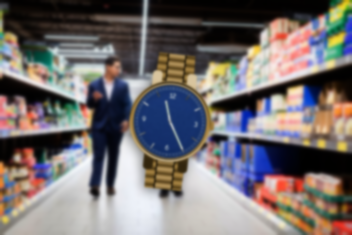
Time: 11h25
